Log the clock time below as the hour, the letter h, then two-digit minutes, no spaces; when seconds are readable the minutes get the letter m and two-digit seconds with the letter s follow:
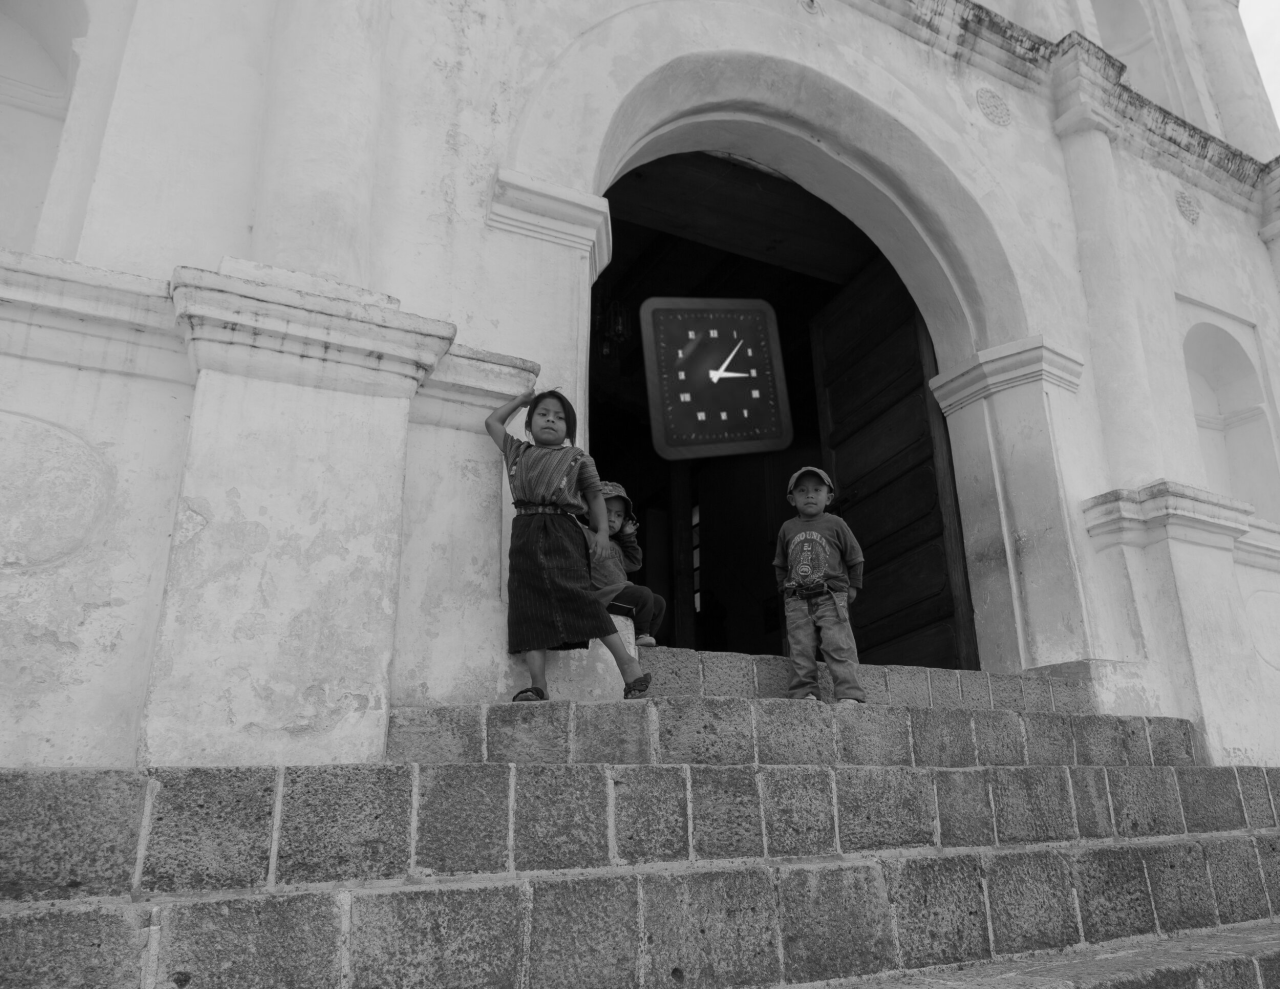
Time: 3h07
